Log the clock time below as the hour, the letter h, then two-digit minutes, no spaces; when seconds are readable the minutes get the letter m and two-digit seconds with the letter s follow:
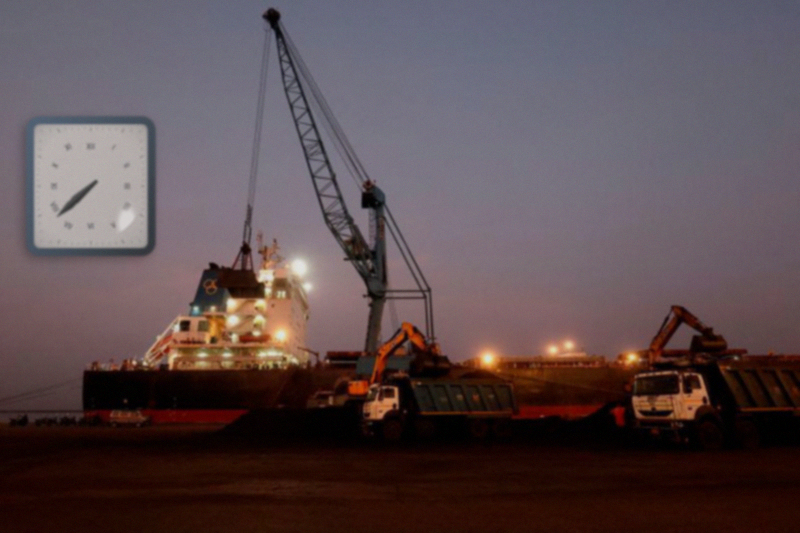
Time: 7h38
